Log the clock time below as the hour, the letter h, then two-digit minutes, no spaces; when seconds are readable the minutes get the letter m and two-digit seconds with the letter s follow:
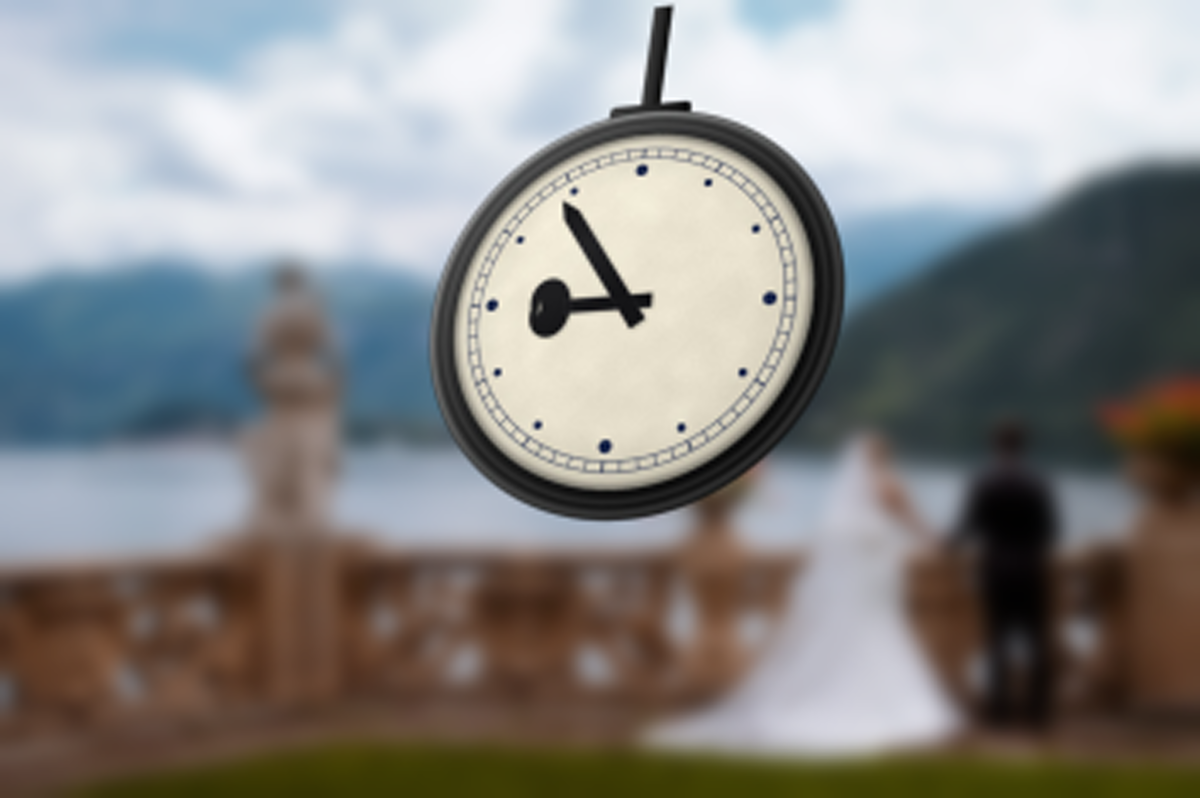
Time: 8h54
